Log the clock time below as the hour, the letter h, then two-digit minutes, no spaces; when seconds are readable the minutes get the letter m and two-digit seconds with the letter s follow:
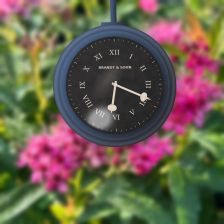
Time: 6h19
